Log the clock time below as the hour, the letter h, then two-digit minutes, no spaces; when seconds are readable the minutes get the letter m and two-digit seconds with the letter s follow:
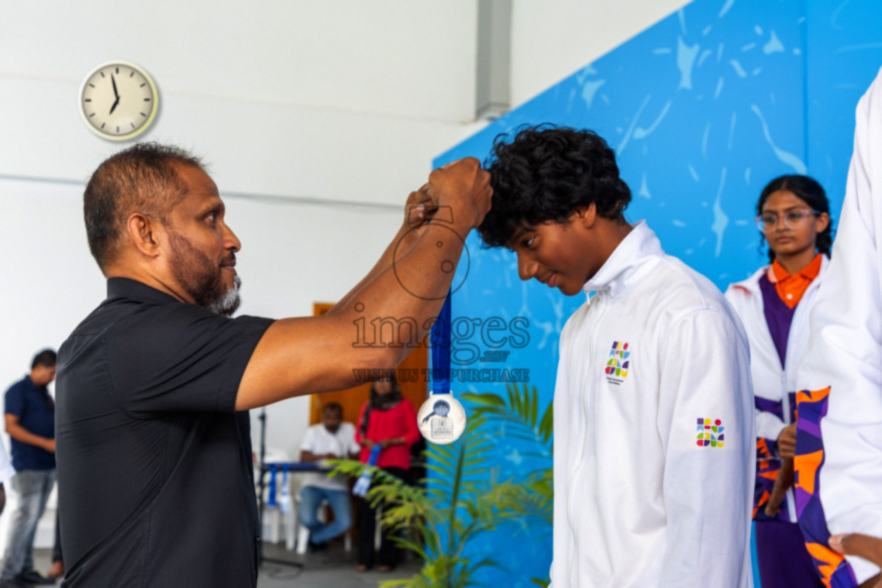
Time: 6h58
